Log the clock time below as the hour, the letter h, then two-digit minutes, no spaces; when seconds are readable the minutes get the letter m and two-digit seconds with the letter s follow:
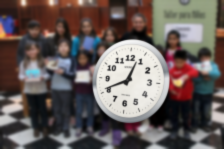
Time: 12h41
